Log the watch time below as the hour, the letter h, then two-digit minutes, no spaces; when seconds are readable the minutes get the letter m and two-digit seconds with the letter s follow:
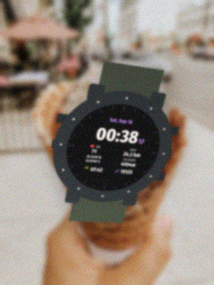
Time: 0h38
